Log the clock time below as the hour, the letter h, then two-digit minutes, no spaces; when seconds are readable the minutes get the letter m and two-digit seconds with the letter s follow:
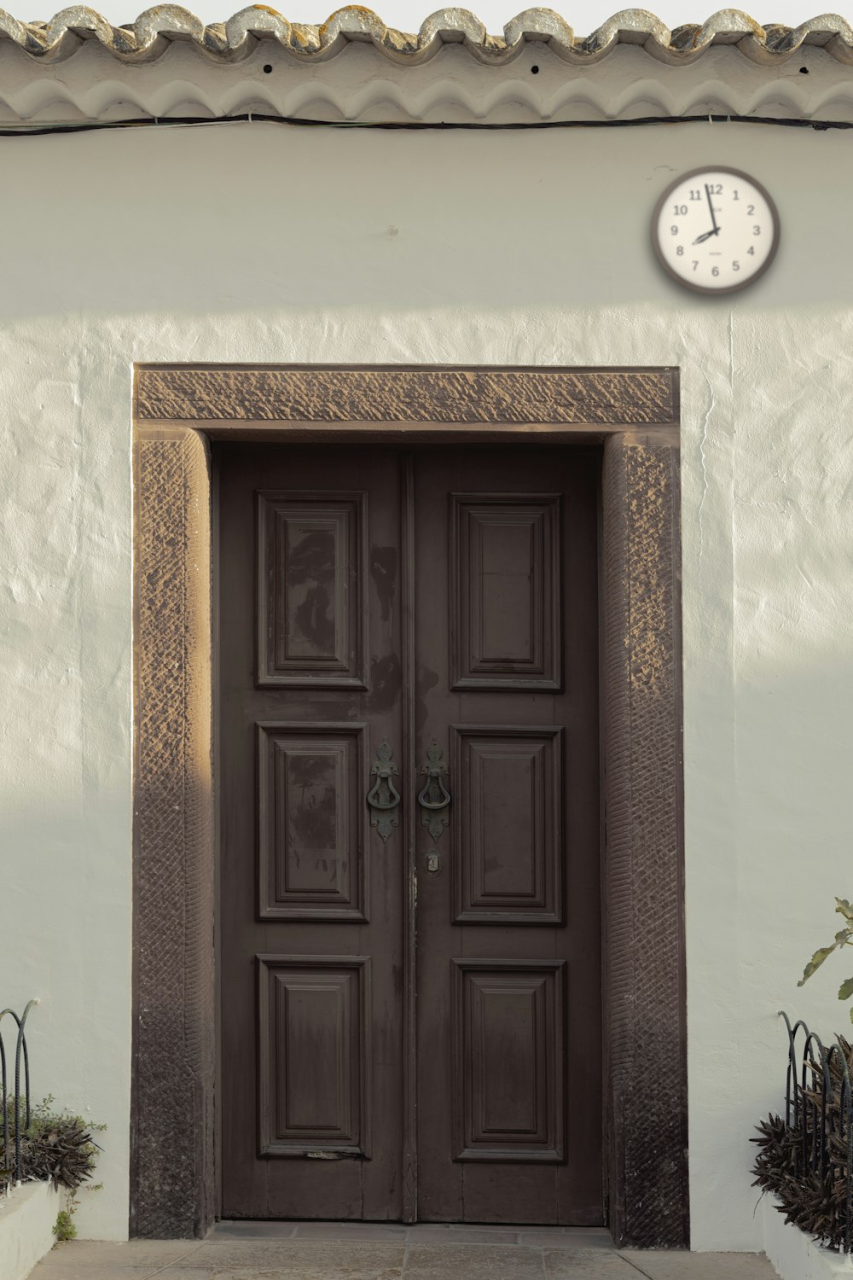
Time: 7h58
